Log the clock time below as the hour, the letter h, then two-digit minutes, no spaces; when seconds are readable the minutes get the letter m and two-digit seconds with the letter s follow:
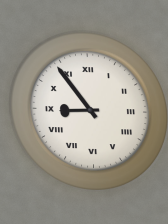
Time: 8h54
